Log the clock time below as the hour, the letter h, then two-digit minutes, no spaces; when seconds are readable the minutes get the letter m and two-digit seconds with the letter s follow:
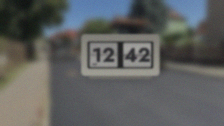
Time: 12h42
